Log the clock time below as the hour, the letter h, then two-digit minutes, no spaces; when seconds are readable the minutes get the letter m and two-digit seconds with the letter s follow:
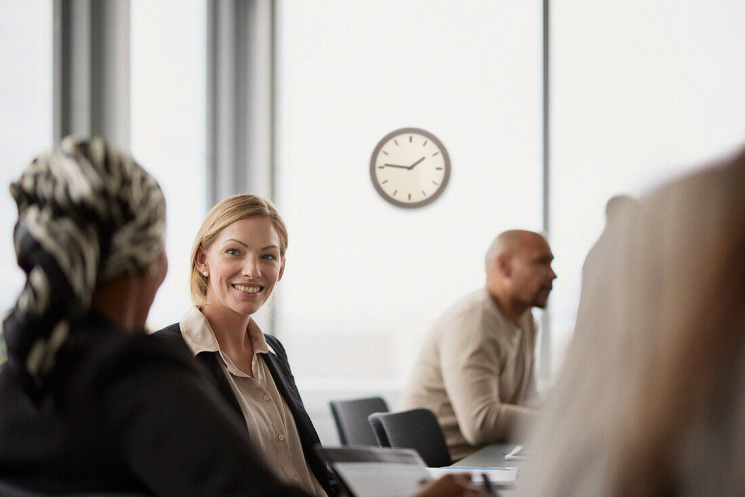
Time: 1h46
